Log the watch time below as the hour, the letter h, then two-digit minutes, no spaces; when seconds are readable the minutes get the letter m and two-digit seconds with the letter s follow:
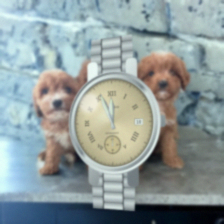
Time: 11h56
